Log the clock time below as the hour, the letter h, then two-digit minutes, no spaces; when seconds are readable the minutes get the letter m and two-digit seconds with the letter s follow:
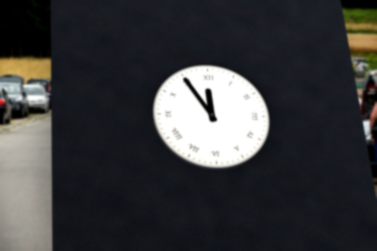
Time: 11h55
